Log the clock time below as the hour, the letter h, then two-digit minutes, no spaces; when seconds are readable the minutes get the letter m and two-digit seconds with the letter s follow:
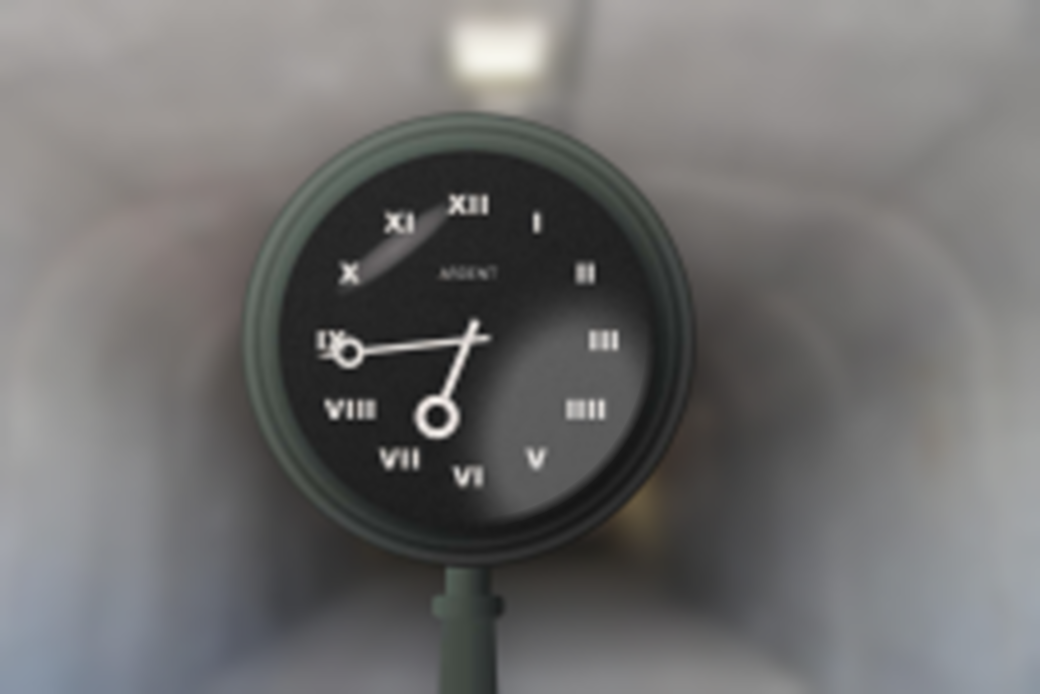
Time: 6h44
